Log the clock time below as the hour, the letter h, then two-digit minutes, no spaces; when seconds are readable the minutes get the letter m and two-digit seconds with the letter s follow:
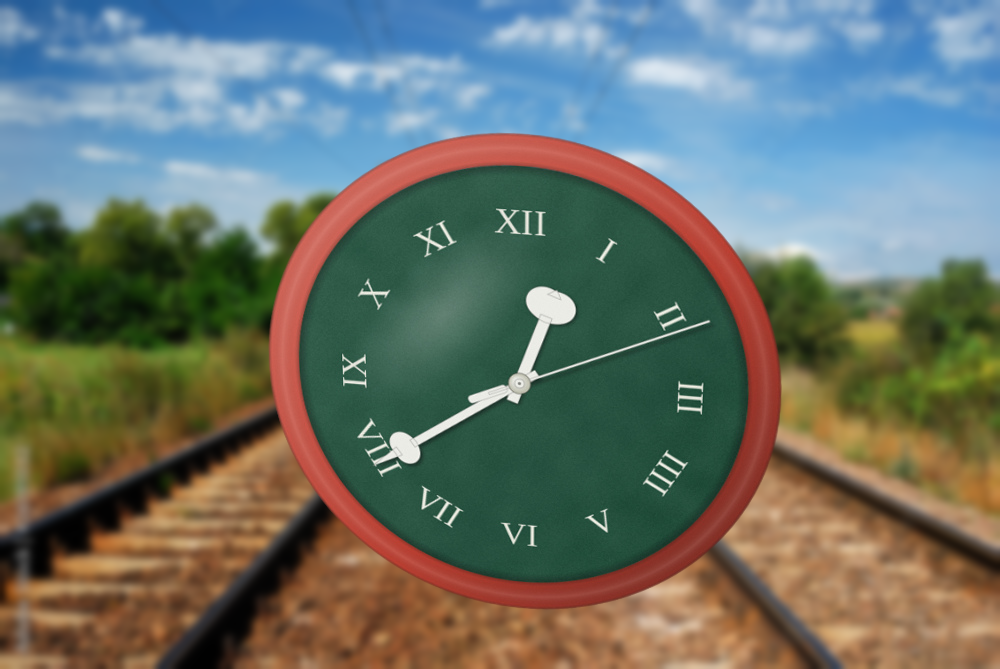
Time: 12h39m11s
